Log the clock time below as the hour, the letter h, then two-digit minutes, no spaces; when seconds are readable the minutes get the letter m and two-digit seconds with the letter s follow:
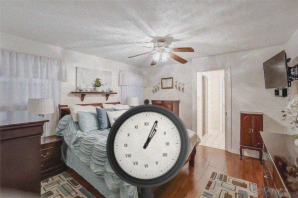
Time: 1h04
